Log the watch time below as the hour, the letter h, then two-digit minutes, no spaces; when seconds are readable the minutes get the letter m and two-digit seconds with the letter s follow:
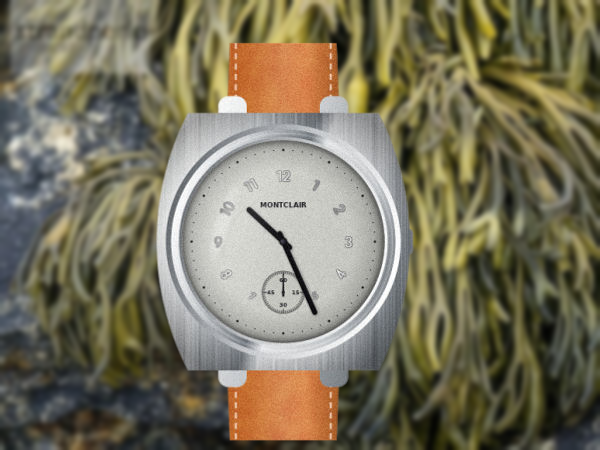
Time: 10h26
